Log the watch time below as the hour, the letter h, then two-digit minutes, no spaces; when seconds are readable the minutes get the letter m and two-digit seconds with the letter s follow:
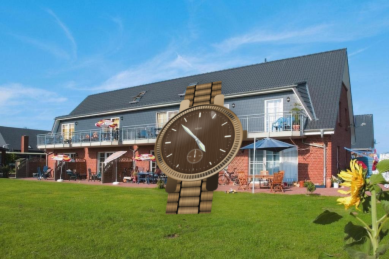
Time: 4h53
